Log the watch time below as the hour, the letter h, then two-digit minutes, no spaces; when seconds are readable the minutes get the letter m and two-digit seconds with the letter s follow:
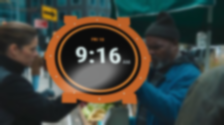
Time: 9h16
